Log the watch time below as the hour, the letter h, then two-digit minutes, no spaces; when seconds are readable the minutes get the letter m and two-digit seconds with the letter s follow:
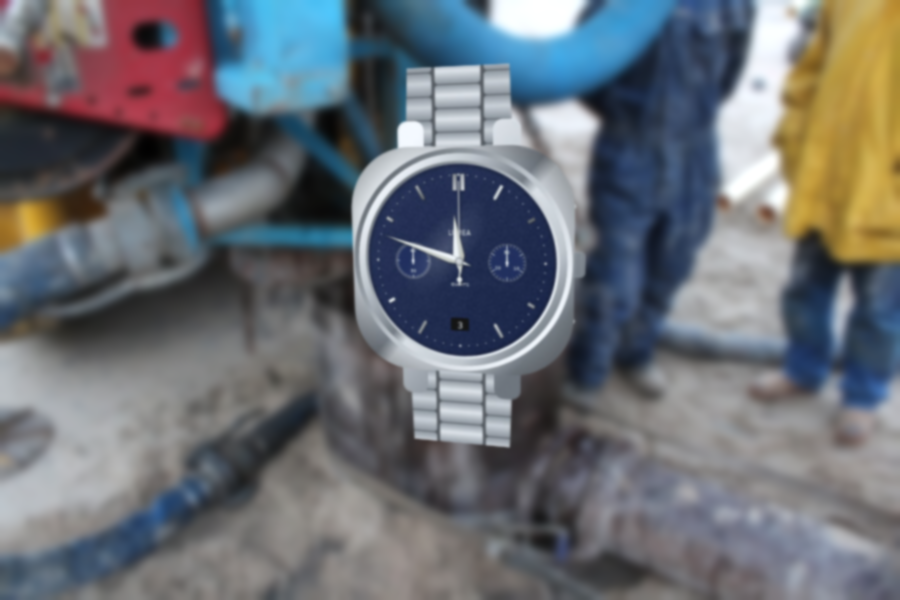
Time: 11h48
